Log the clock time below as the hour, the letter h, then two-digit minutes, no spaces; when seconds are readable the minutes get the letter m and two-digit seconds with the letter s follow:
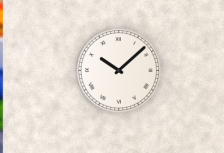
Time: 10h08
